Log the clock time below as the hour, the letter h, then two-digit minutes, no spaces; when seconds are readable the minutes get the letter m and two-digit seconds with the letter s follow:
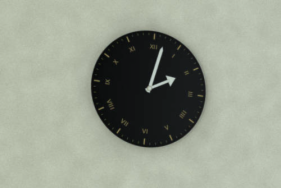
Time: 2h02
